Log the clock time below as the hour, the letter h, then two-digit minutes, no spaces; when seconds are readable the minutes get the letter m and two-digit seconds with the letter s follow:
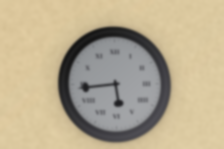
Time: 5h44
